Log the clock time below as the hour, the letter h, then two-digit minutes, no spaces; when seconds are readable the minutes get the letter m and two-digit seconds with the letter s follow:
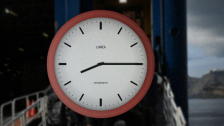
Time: 8h15
